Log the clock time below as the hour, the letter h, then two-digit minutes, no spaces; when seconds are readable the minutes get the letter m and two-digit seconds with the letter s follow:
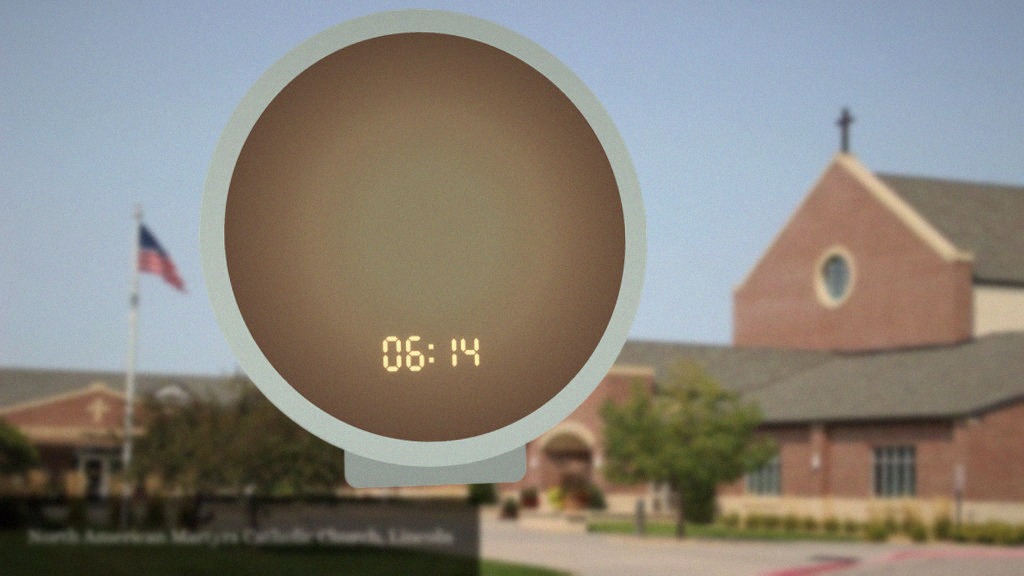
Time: 6h14
